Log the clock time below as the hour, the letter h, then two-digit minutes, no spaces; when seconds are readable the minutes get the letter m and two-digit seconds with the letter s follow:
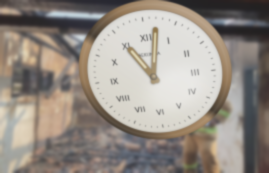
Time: 11h02
